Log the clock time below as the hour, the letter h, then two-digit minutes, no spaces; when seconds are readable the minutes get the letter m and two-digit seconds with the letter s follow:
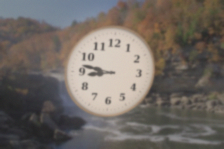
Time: 8h47
